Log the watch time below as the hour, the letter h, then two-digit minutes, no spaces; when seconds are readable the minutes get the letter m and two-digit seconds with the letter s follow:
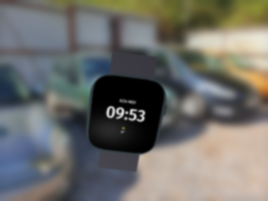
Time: 9h53
